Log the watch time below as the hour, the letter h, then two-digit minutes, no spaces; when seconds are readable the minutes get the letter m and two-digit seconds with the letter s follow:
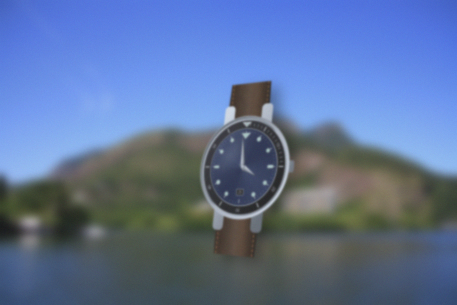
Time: 3h59
